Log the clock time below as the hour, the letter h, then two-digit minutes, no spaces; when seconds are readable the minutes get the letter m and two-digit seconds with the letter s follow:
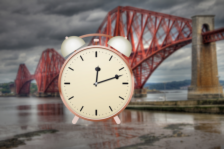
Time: 12h12
